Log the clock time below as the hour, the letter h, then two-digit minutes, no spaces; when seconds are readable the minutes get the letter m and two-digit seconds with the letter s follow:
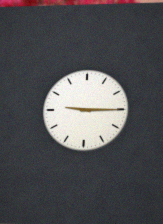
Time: 9h15
